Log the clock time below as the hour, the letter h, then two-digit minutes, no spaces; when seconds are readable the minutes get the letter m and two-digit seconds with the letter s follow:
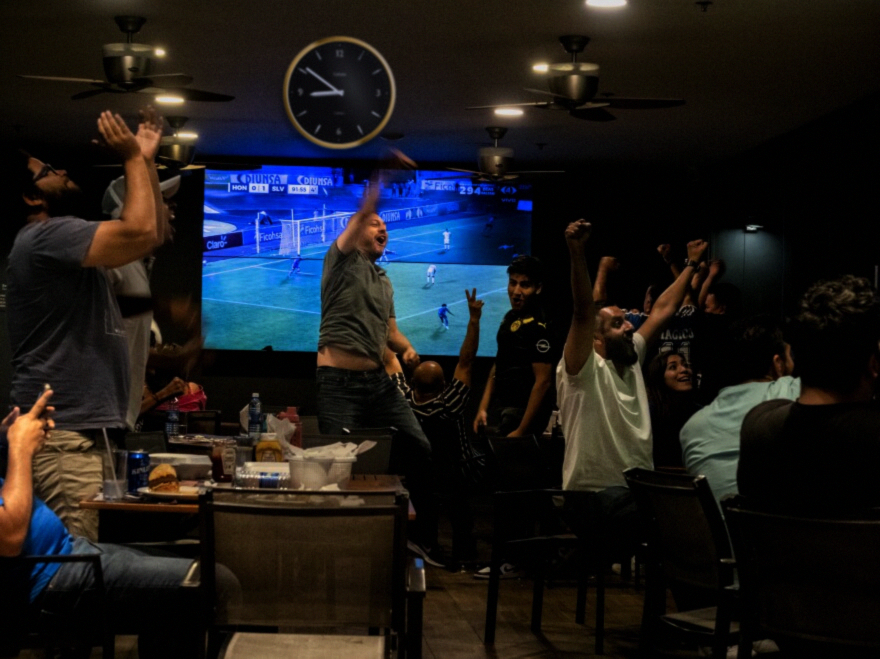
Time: 8h51
